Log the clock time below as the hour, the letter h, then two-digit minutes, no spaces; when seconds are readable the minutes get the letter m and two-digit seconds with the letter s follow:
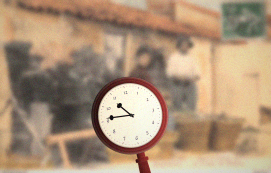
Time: 10h46
